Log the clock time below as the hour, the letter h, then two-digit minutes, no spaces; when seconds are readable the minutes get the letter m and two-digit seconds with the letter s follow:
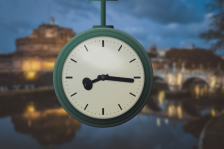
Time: 8h16
